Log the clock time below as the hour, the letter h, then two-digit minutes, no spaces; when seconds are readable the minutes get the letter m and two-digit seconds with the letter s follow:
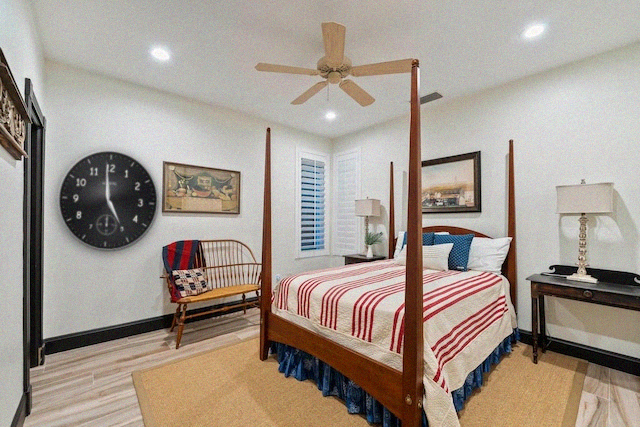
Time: 4h59
